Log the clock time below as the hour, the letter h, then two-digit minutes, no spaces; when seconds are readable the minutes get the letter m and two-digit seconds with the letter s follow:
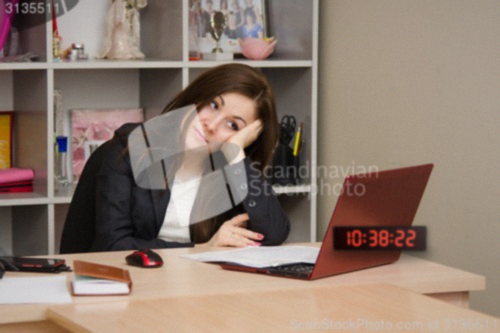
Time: 10h38m22s
